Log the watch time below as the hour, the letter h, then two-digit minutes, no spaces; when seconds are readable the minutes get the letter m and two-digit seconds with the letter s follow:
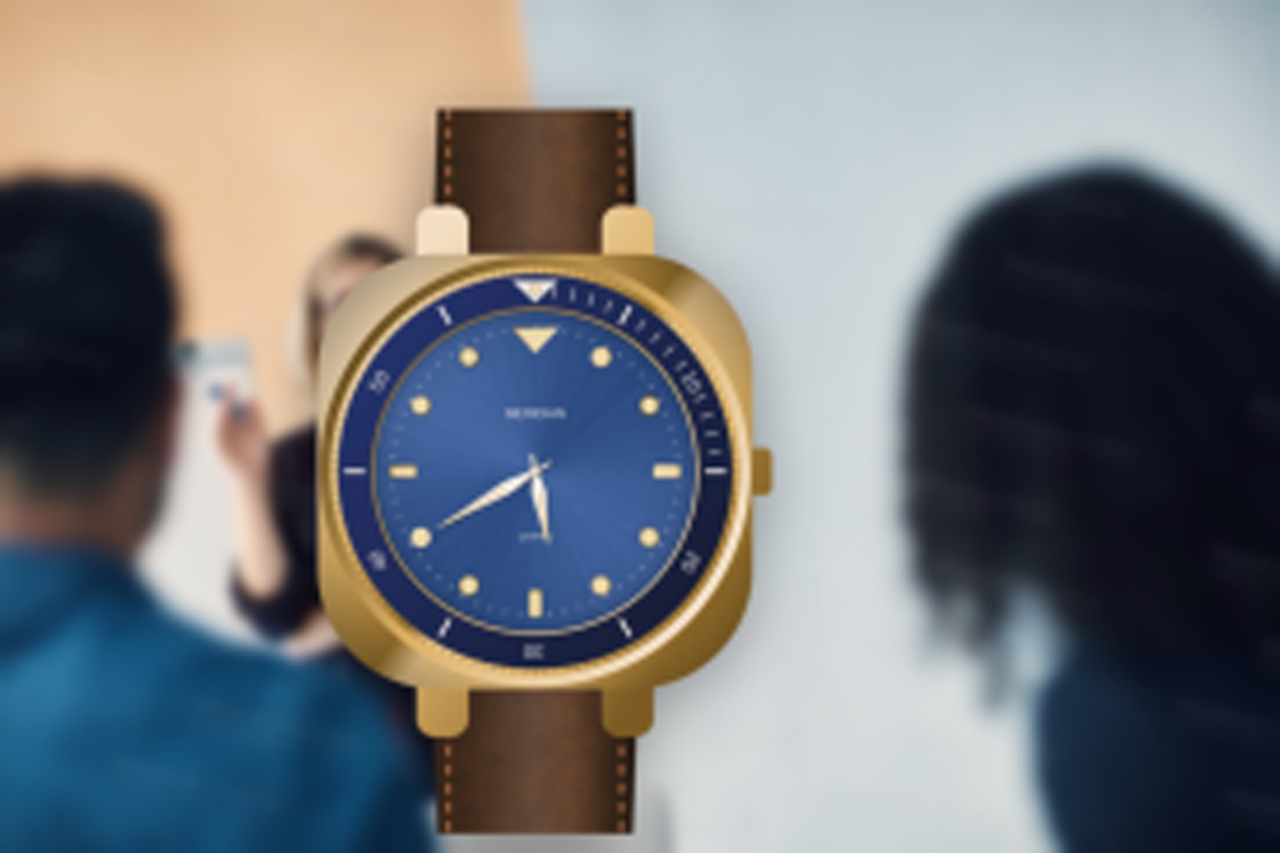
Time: 5h40
